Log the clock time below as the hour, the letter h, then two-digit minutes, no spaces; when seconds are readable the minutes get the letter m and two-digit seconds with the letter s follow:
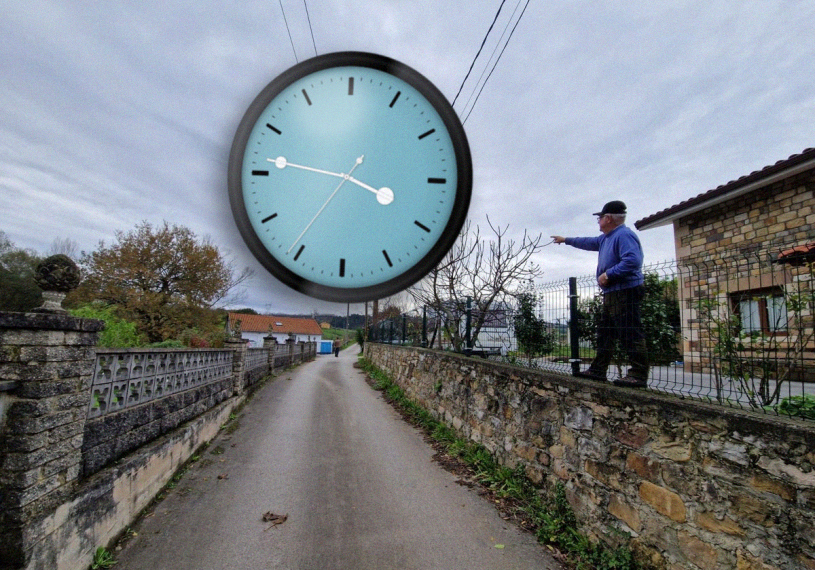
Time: 3h46m36s
